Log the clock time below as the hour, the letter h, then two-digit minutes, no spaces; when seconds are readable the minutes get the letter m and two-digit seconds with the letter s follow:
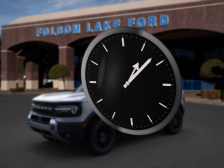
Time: 1h08
